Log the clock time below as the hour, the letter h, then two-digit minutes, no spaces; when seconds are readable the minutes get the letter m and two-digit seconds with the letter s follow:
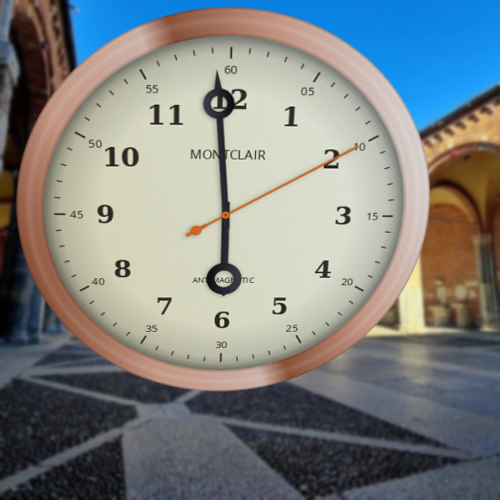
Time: 5h59m10s
